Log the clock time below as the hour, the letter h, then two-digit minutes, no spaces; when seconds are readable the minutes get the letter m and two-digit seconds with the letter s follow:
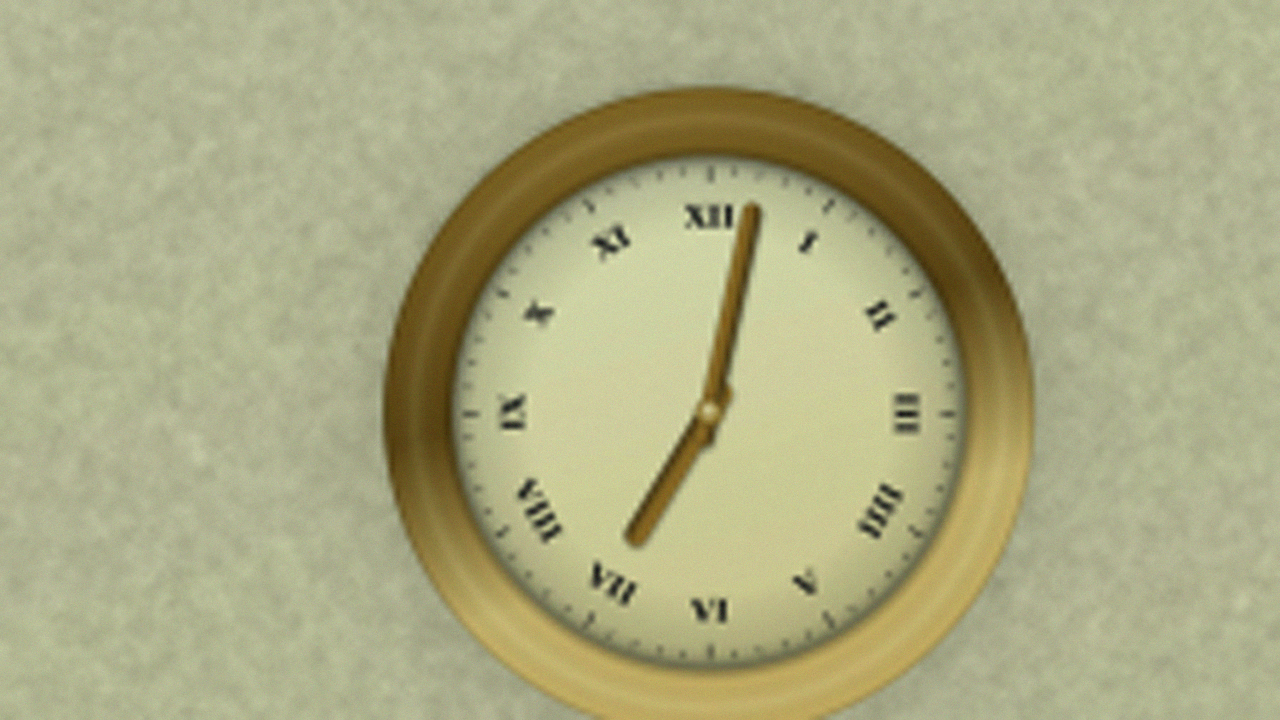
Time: 7h02
